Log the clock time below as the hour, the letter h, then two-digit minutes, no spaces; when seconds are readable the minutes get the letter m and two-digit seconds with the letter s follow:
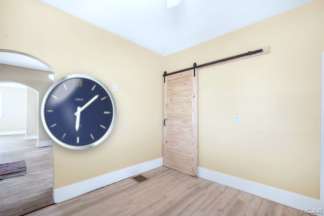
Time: 6h08
